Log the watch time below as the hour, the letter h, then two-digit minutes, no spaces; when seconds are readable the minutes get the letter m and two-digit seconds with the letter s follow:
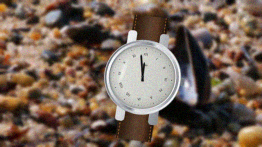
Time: 11h58
